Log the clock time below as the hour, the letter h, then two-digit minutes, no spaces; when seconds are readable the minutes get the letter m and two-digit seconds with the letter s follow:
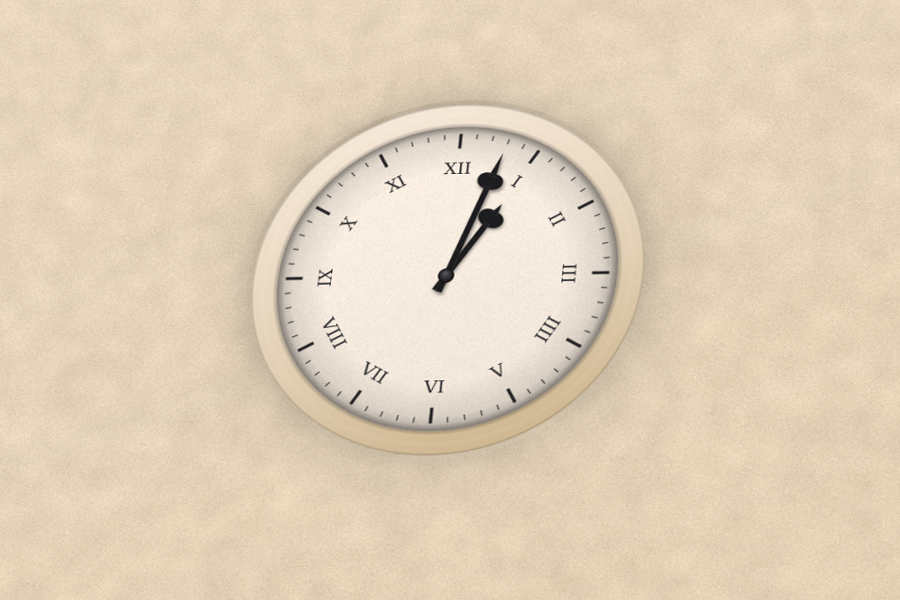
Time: 1h03
